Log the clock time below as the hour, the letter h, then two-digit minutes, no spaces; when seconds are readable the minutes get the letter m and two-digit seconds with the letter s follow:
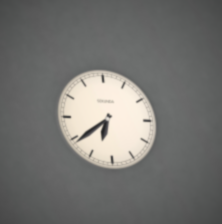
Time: 6h39
